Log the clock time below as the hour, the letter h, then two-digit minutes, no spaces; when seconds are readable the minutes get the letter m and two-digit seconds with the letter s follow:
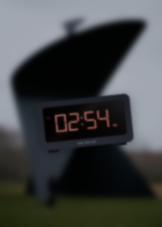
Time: 2h54
